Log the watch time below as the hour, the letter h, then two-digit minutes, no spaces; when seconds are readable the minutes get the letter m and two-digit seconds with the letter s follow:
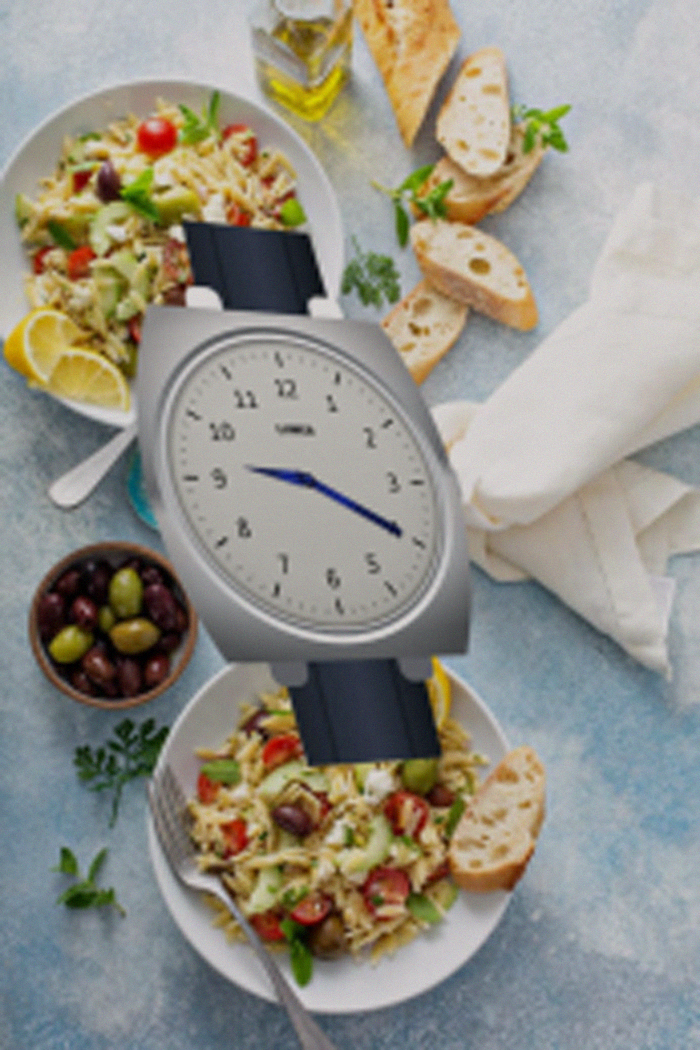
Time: 9h20
